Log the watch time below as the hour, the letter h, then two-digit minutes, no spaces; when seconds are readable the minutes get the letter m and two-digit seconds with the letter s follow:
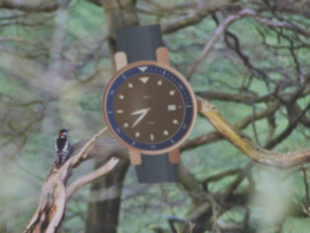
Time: 8h38
